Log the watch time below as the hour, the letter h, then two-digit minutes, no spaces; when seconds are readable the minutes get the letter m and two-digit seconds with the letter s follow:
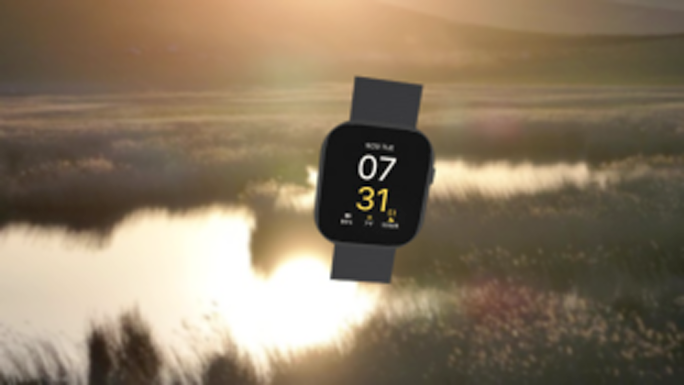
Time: 7h31
